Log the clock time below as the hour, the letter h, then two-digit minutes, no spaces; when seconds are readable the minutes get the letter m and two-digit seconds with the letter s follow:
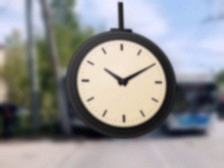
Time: 10h10
